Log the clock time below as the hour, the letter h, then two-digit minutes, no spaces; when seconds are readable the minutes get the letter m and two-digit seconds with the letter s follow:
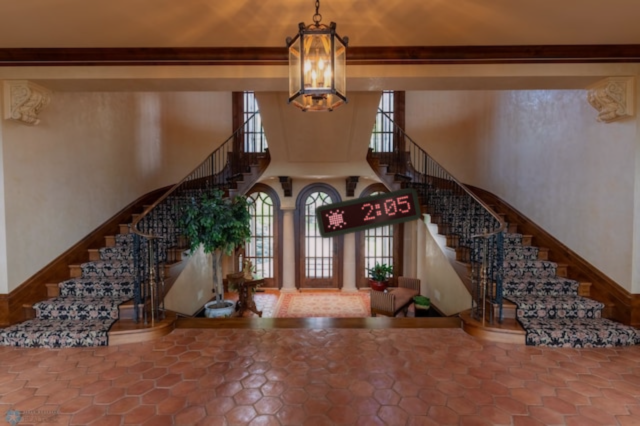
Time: 2h05
